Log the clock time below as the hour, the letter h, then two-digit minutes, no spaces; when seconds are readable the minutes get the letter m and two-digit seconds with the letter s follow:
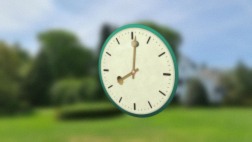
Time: 8h01
